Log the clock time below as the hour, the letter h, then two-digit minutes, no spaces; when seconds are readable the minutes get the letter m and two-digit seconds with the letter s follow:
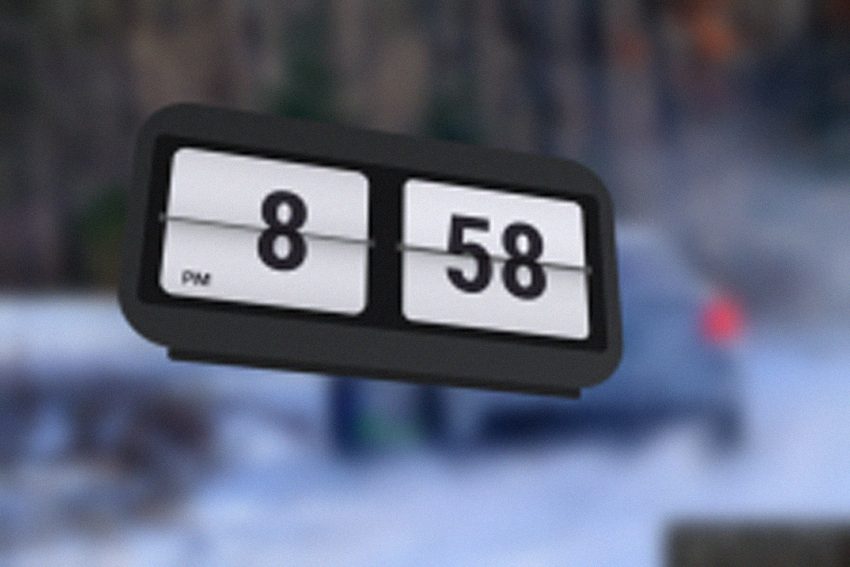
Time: 8h58
